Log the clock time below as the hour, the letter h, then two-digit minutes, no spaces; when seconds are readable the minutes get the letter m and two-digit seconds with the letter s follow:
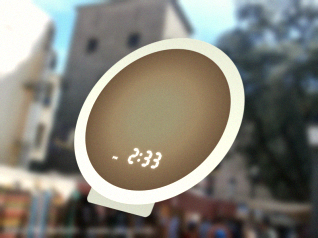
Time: 2h33
